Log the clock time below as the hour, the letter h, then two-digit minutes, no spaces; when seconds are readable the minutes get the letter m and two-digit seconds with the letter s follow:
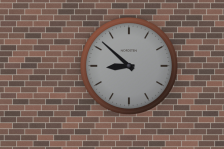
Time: 8h52
